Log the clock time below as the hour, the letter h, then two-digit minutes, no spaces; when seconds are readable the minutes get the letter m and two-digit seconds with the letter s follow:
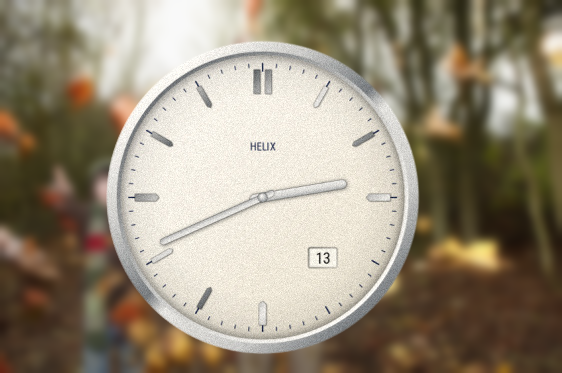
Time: 2h41
